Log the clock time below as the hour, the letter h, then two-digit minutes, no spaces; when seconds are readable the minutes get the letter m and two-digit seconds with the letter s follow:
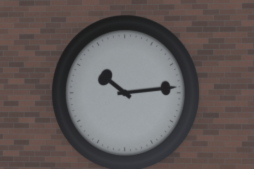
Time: 10h14
